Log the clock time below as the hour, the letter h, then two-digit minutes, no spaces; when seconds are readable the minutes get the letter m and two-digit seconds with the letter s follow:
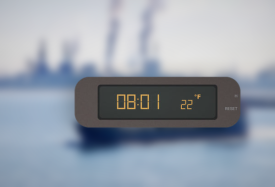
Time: 8h01
